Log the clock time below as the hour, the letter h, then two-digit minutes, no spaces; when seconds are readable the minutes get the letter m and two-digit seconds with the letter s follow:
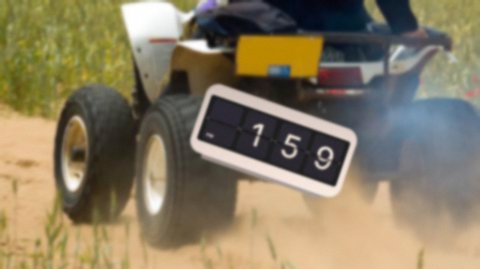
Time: 1h59
